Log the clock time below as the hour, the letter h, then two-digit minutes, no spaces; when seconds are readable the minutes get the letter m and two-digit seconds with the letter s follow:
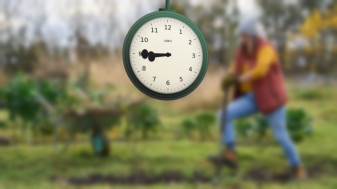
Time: 8h45
